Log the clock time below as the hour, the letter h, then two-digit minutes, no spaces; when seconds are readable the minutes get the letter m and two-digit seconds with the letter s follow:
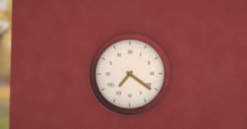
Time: 7h21
